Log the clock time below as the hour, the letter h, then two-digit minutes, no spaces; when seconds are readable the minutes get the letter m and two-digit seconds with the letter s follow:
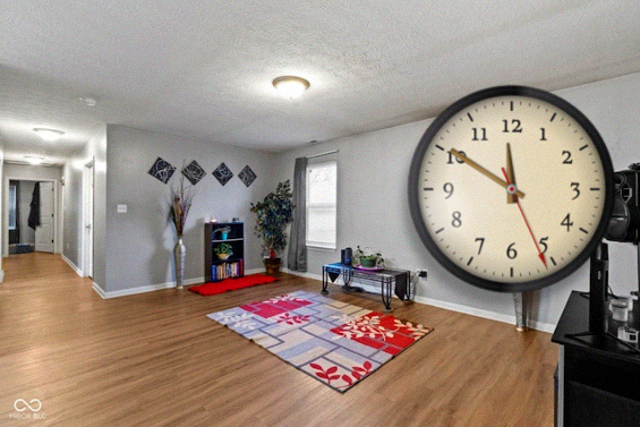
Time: 11h50m26s
